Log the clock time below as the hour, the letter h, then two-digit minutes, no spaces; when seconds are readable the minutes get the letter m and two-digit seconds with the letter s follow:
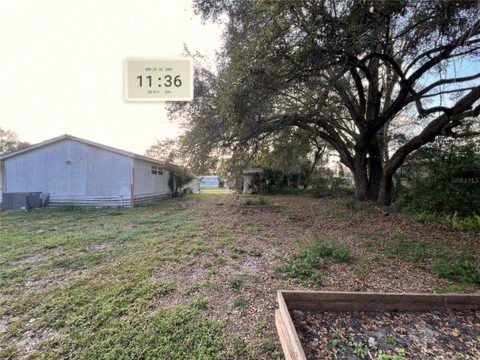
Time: 11h36
